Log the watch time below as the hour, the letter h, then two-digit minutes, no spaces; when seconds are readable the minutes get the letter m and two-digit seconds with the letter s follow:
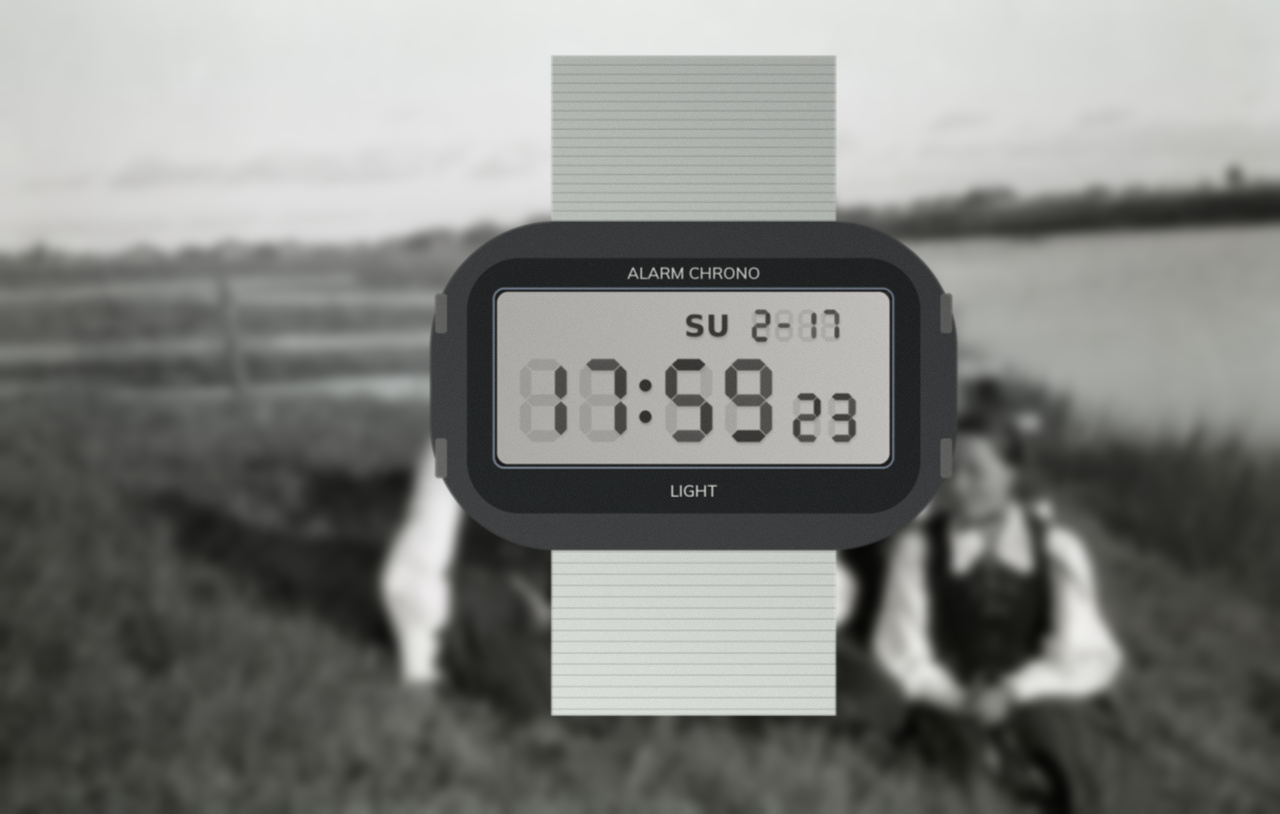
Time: 17h59m23s
